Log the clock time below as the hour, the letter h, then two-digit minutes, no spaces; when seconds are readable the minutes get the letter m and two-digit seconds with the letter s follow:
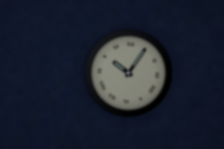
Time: 10h05
